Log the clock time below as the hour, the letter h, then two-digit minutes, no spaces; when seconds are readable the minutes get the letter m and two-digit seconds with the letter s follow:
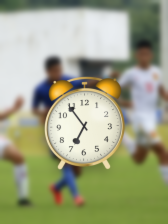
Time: 6h54
